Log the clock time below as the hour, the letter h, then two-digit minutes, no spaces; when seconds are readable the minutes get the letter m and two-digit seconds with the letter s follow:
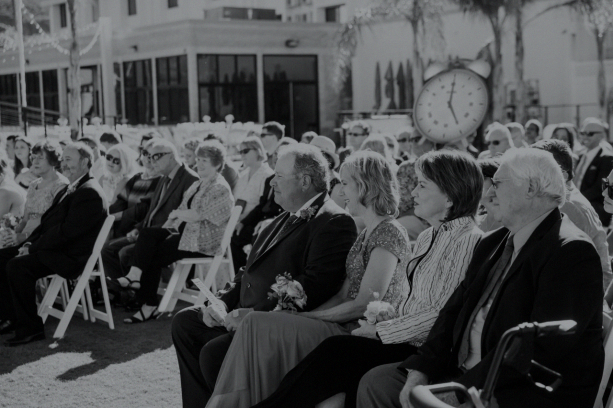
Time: 5h00
